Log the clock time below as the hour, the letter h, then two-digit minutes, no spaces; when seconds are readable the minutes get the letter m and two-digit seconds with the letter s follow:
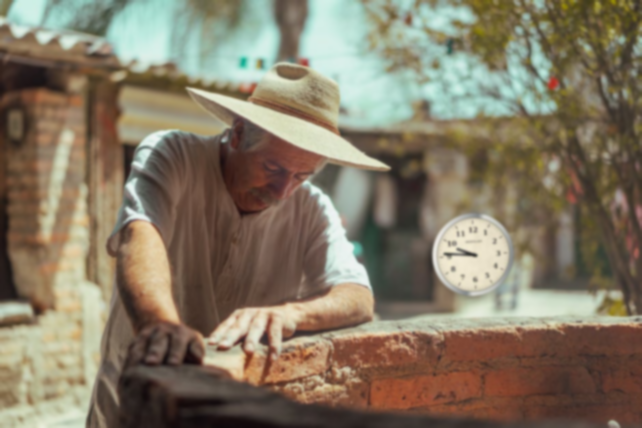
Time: 9h46
